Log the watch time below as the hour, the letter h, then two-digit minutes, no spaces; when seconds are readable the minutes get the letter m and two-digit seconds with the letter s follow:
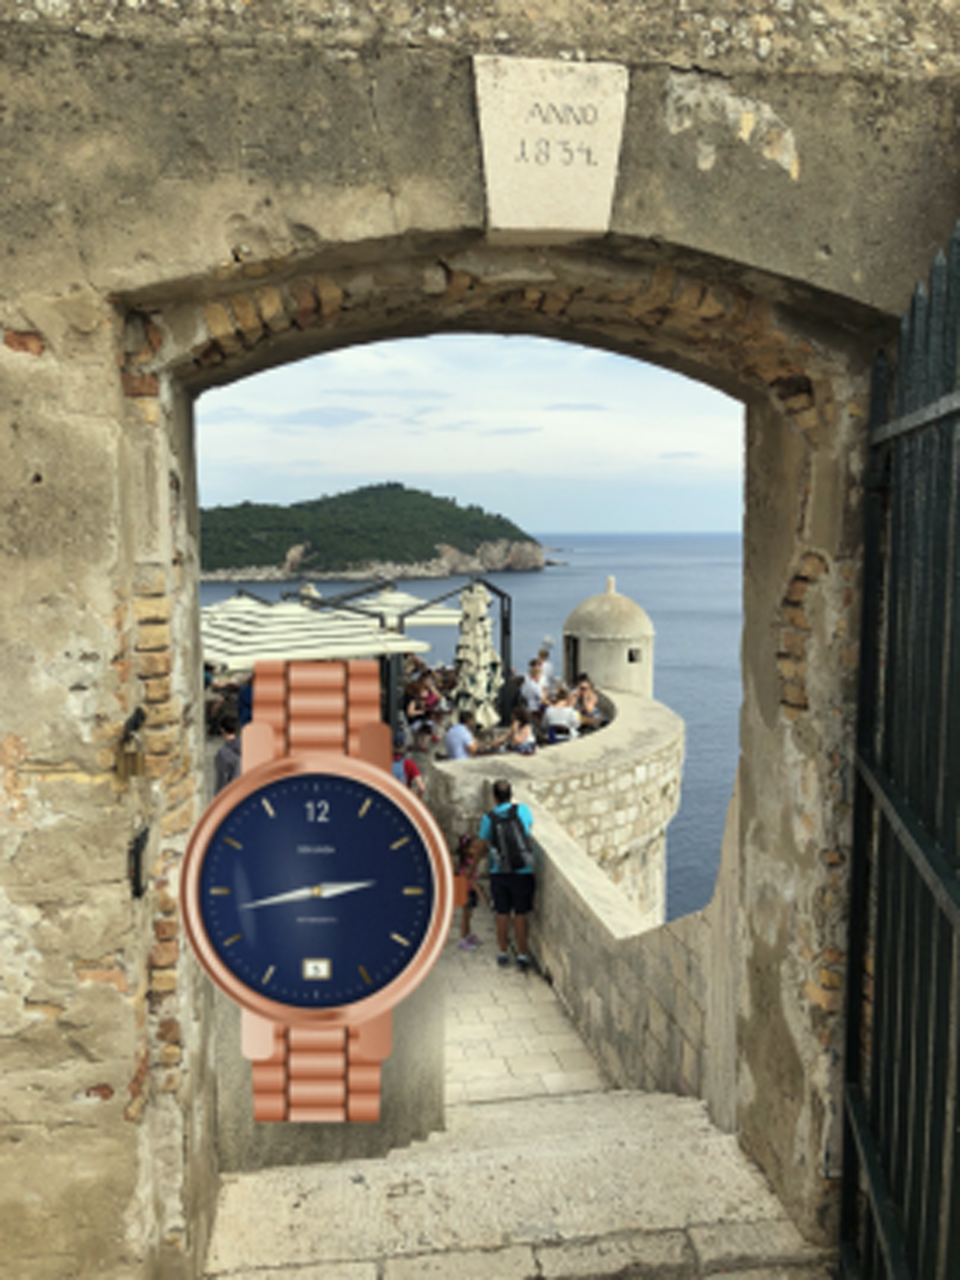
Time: 2h43
